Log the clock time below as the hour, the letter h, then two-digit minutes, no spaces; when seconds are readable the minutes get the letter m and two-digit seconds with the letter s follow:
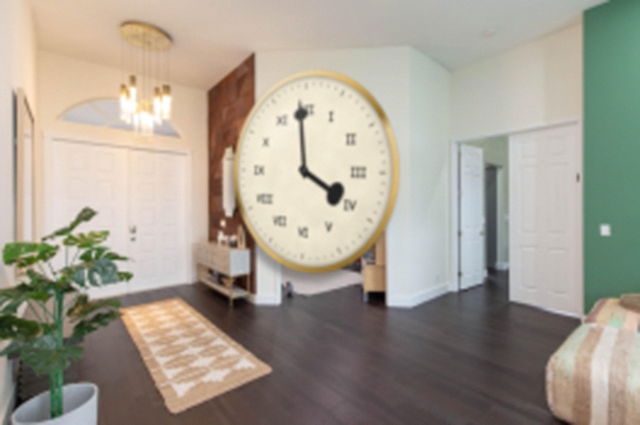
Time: 3h59
